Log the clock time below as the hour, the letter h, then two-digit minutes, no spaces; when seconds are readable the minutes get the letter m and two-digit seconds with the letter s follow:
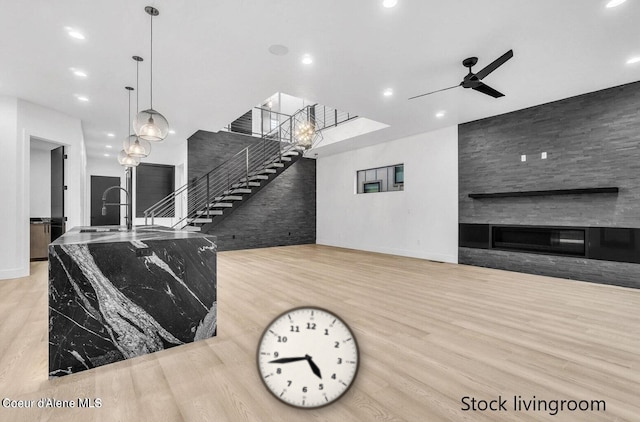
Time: 4h43
